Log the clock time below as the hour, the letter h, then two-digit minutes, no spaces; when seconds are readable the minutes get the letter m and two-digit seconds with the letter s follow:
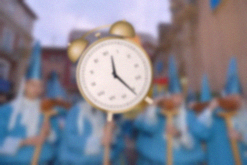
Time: 12h26
